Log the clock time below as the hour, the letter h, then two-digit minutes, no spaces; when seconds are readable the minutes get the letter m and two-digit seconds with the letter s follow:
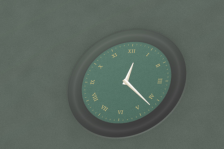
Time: 12h22
